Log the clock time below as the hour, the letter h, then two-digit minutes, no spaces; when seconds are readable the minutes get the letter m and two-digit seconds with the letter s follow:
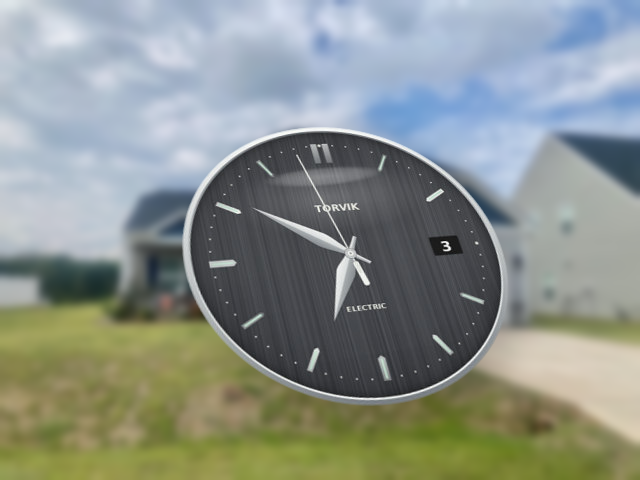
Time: 6h50m58s
